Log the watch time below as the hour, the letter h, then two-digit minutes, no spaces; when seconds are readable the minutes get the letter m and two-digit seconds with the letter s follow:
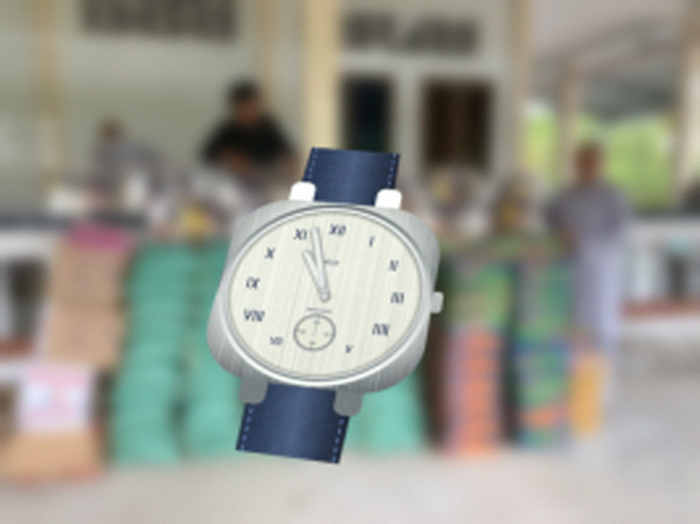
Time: 10h57
